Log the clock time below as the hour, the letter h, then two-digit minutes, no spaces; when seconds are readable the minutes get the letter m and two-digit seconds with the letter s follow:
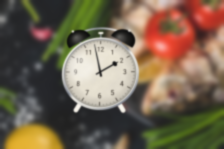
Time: 1h58
